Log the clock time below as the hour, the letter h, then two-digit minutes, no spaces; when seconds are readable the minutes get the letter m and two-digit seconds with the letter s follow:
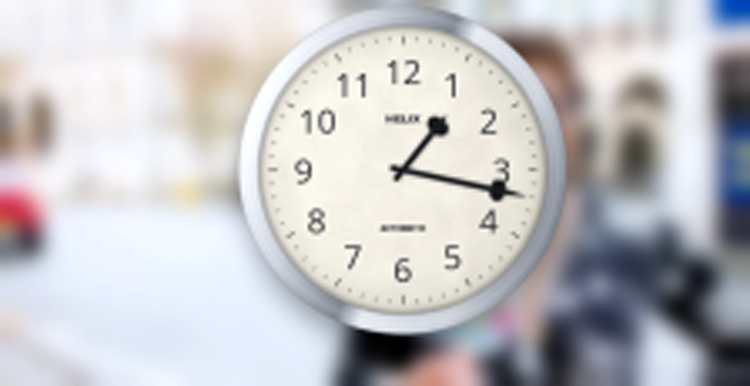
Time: 1h17
